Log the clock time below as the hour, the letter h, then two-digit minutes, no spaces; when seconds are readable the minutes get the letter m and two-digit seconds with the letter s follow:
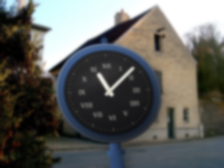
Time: 11h08
